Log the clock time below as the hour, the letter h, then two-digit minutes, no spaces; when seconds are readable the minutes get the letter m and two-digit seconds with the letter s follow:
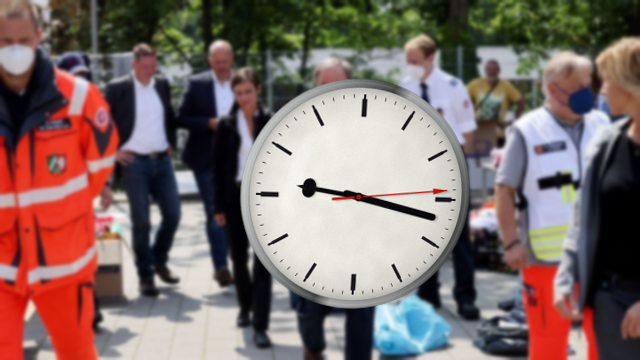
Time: 9h17m14s
